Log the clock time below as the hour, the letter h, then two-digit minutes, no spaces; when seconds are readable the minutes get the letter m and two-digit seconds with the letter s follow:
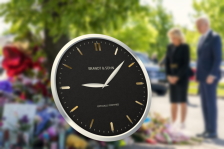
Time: 9h08
